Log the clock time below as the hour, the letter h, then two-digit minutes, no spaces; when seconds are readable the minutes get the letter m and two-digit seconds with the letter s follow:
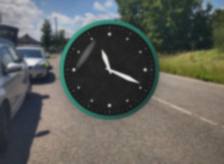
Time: 11h19
